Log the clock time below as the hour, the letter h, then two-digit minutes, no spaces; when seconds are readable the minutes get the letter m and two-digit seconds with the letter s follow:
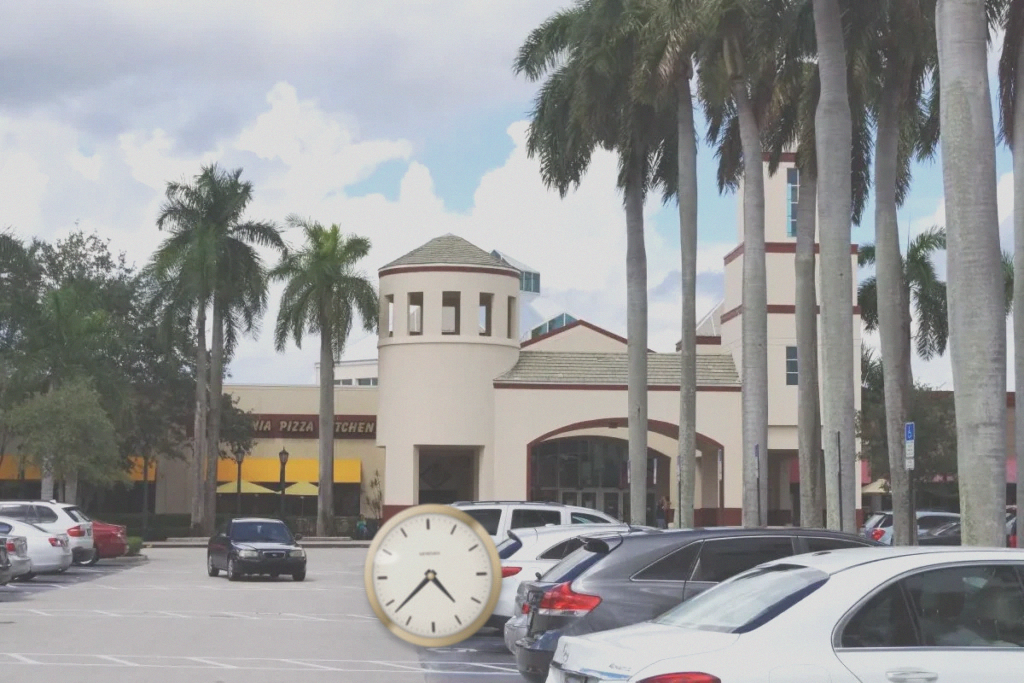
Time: 4h38
